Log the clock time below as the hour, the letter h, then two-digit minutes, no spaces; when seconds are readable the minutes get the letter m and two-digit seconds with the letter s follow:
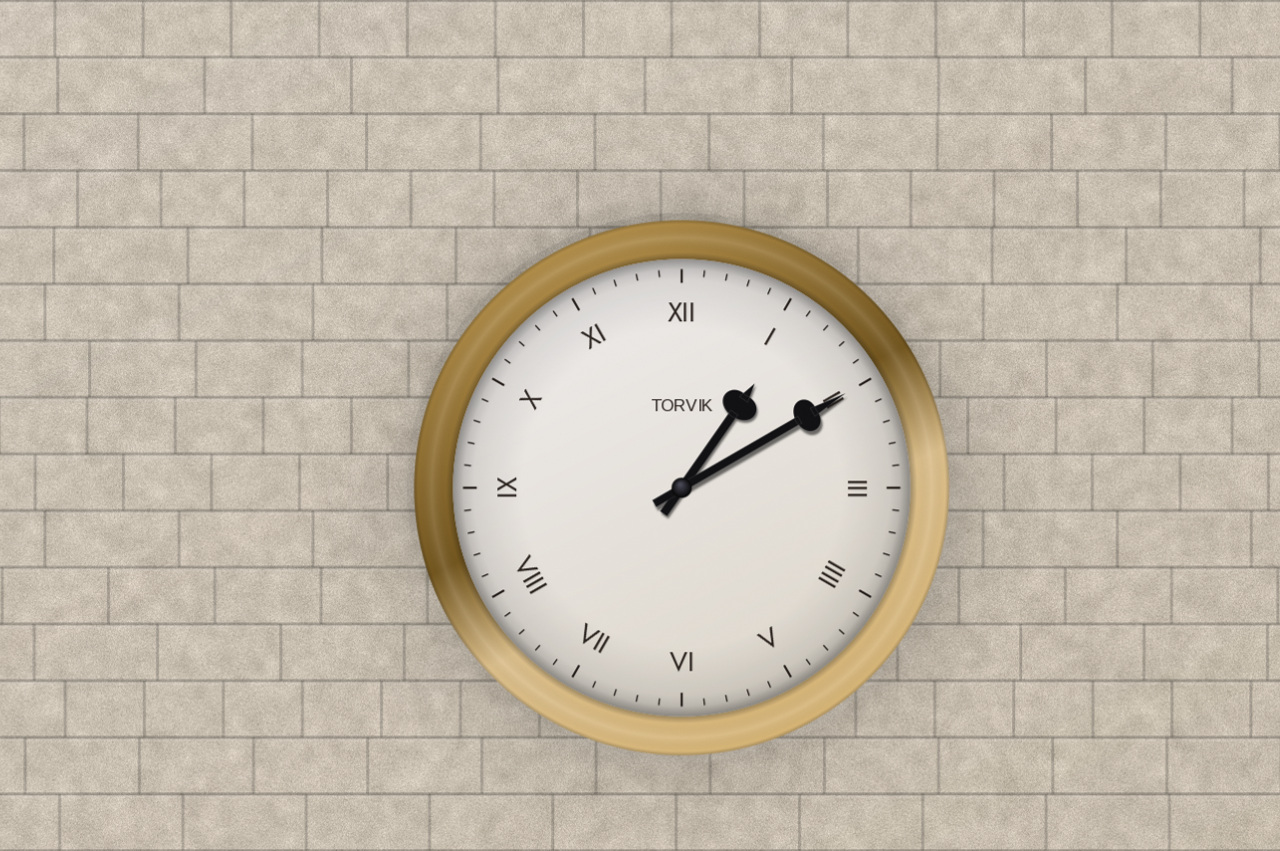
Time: 1h10
